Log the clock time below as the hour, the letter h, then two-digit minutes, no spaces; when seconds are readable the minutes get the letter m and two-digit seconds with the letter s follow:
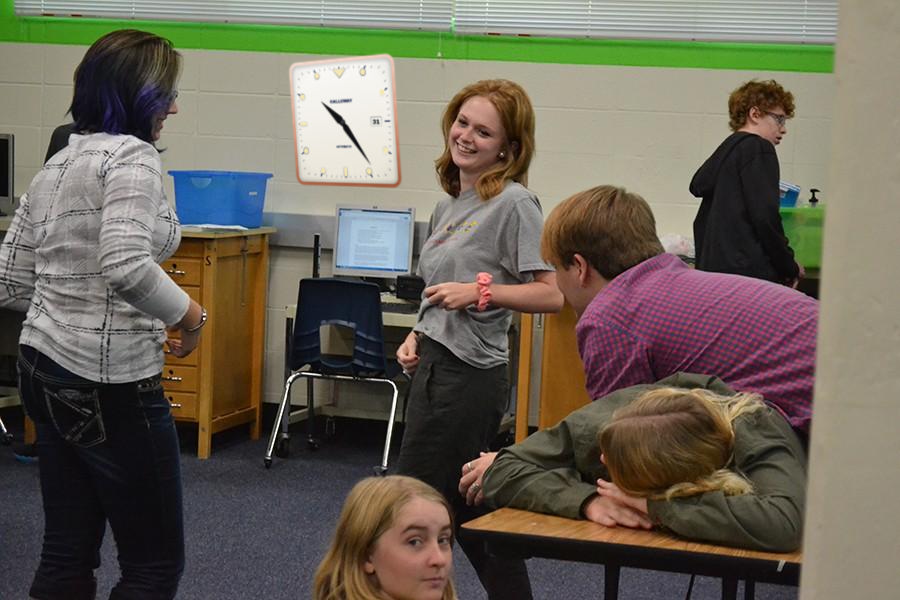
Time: 10h24
